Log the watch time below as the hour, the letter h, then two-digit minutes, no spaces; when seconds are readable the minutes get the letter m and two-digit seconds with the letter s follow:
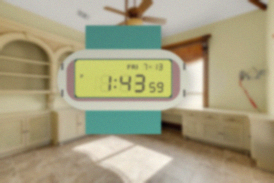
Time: 1h43
